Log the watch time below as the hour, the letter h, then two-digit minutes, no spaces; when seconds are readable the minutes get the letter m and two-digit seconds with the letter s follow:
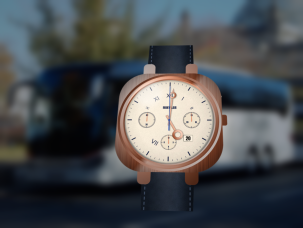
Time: 5h01
